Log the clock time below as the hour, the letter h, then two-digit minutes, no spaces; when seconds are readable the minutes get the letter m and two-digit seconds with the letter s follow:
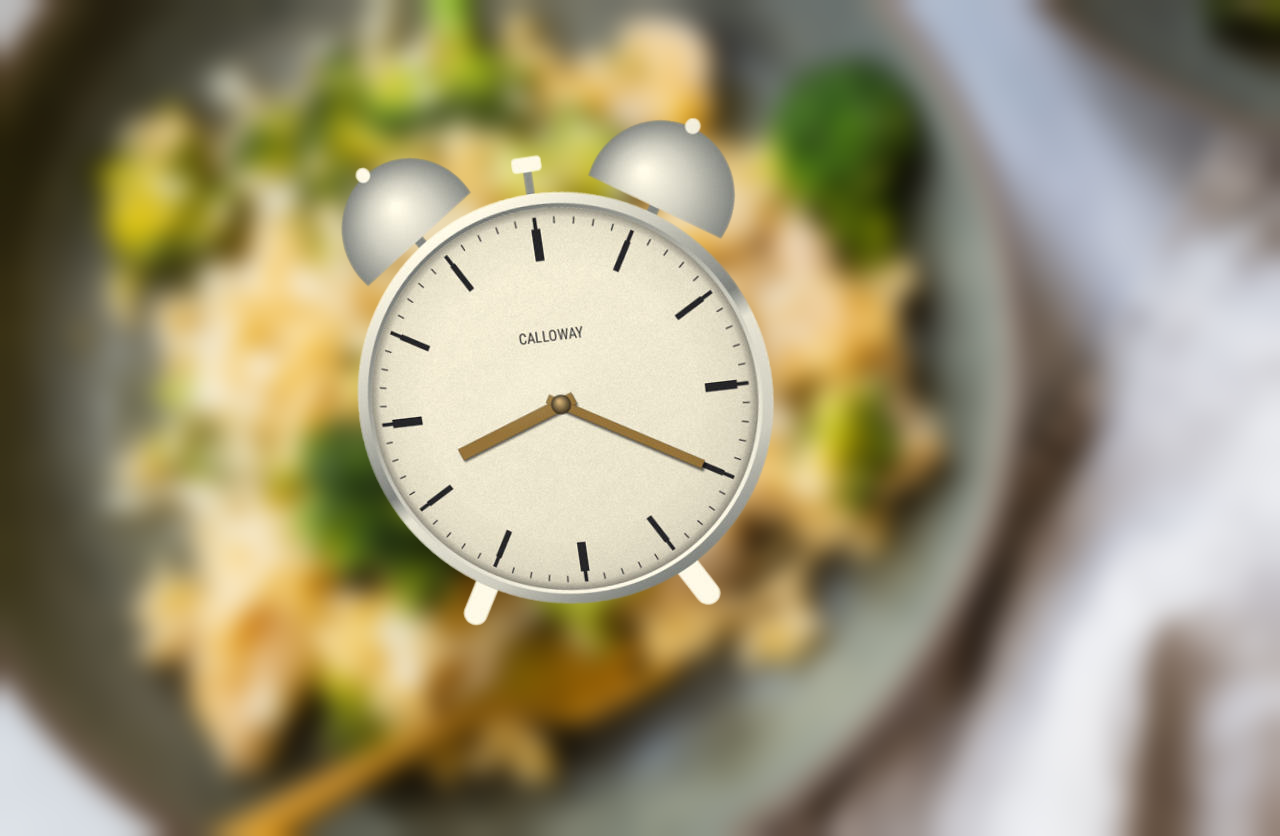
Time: 8h20
